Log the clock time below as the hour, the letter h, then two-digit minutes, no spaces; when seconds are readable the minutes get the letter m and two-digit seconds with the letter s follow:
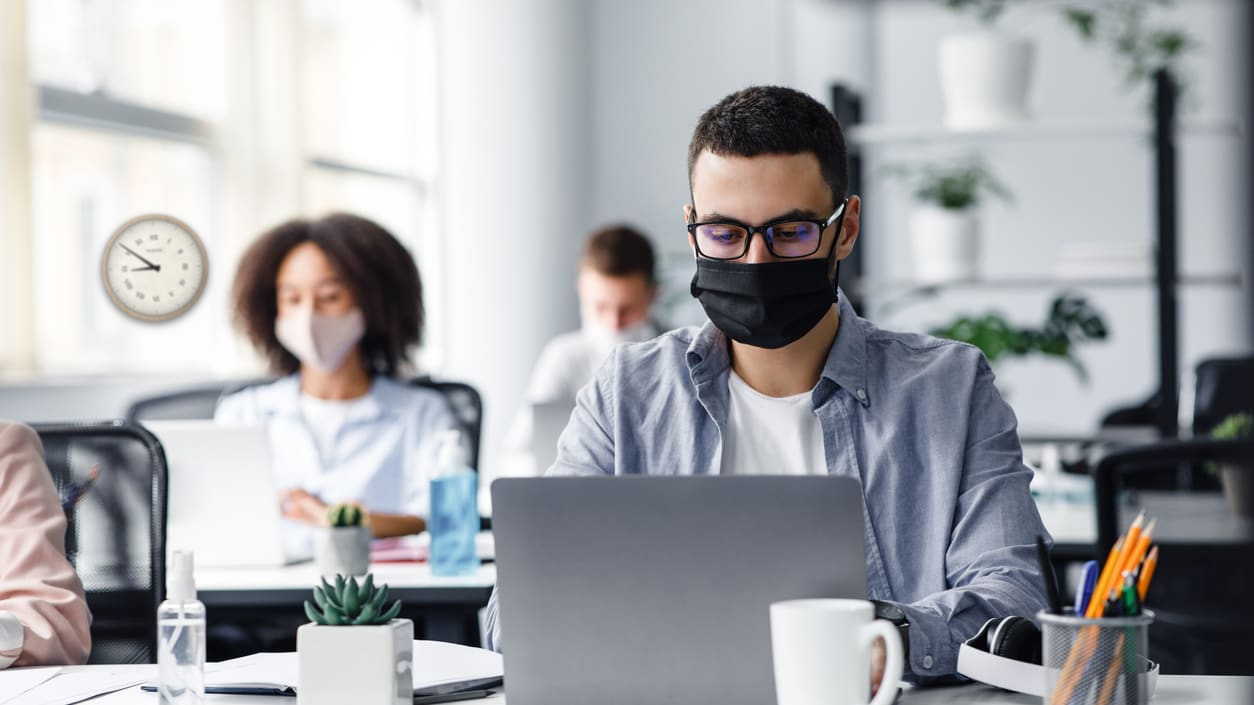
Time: 8h51
